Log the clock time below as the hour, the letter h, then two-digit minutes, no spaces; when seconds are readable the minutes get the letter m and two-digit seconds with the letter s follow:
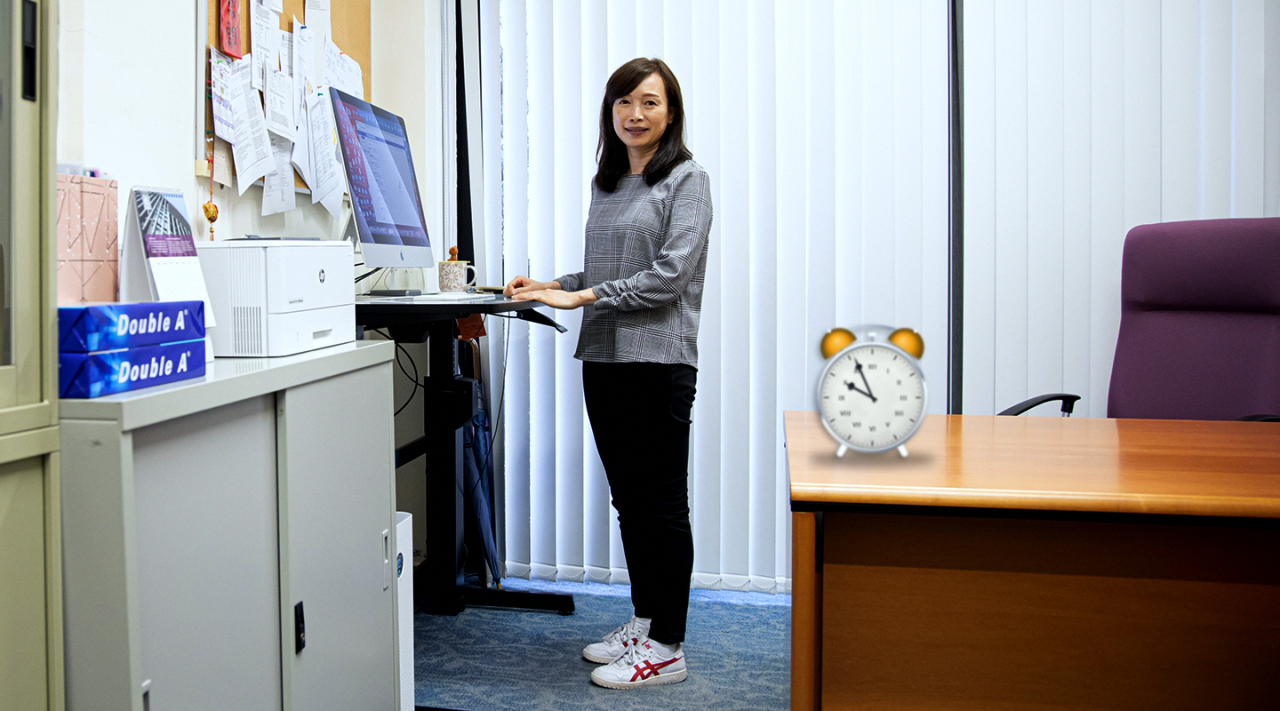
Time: 9h56
